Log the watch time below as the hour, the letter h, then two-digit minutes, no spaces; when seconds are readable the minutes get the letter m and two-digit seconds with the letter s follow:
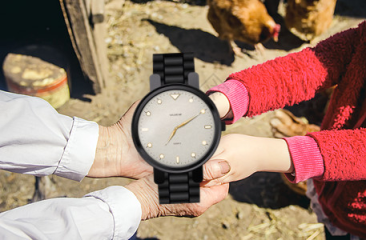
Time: 7h10
